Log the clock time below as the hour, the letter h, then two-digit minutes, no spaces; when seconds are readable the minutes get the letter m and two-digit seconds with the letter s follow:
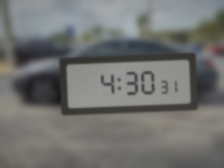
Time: 4h30m31s
